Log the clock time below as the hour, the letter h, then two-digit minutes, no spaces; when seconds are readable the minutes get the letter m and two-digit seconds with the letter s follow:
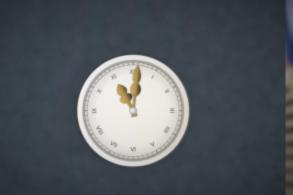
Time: 11h01
